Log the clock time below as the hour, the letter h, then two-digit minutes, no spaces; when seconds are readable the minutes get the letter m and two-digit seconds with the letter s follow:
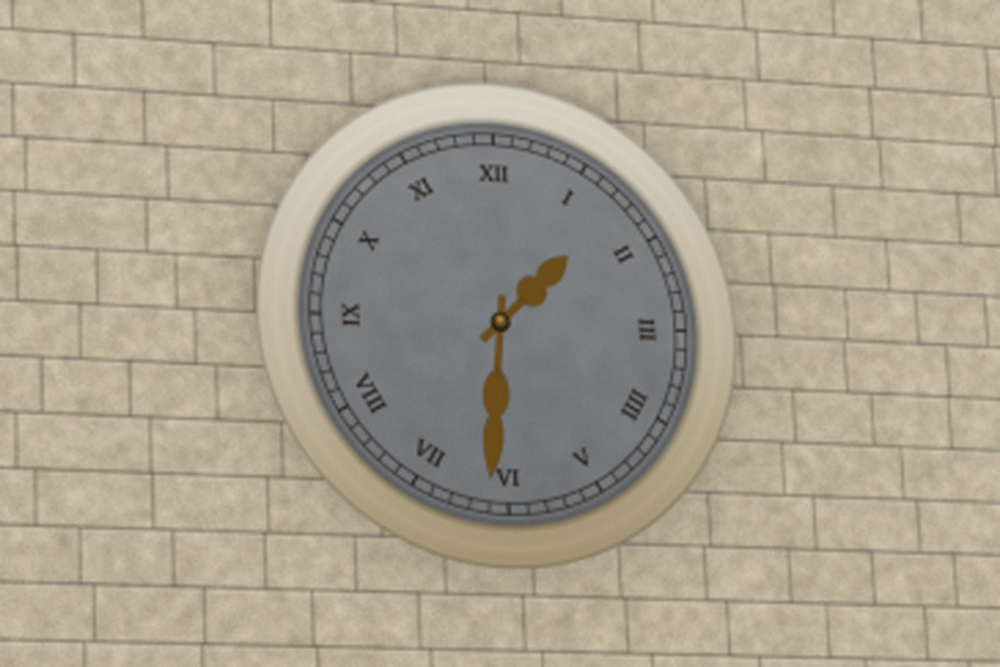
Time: 1h31
